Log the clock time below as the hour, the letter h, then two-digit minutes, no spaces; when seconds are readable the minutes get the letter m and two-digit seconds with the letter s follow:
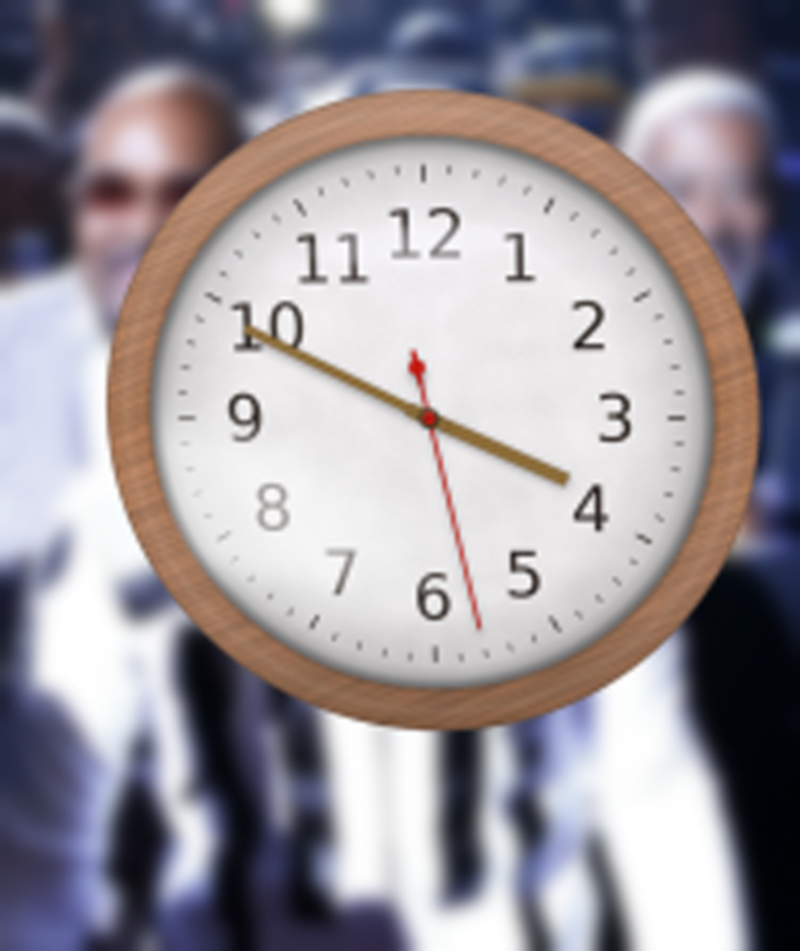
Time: 3h49m28s
